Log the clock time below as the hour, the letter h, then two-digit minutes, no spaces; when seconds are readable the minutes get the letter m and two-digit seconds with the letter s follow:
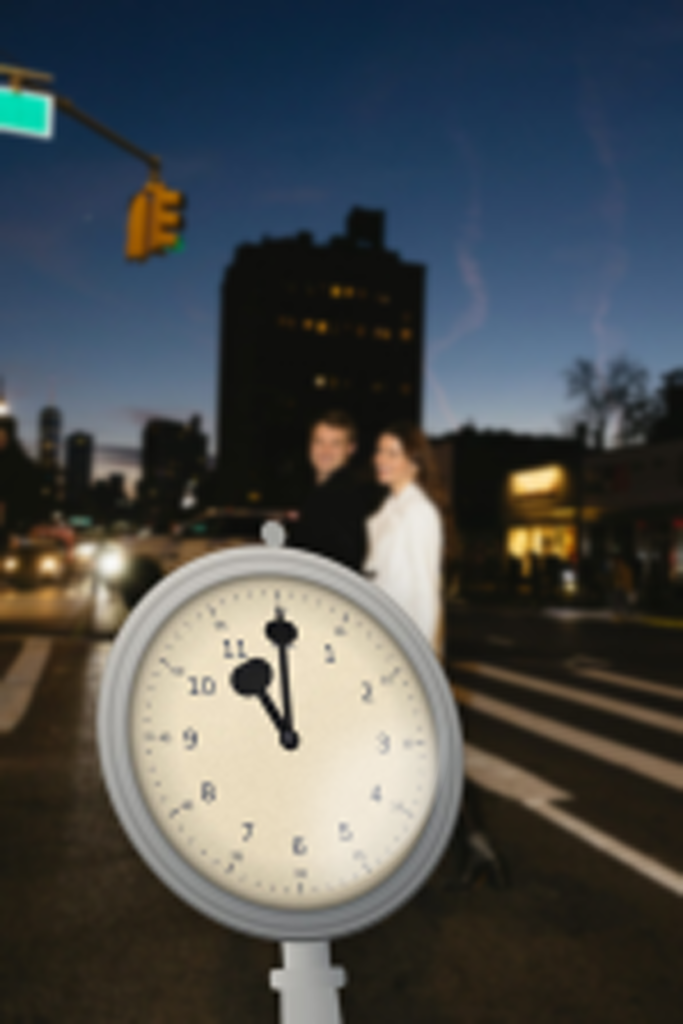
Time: 11h00
